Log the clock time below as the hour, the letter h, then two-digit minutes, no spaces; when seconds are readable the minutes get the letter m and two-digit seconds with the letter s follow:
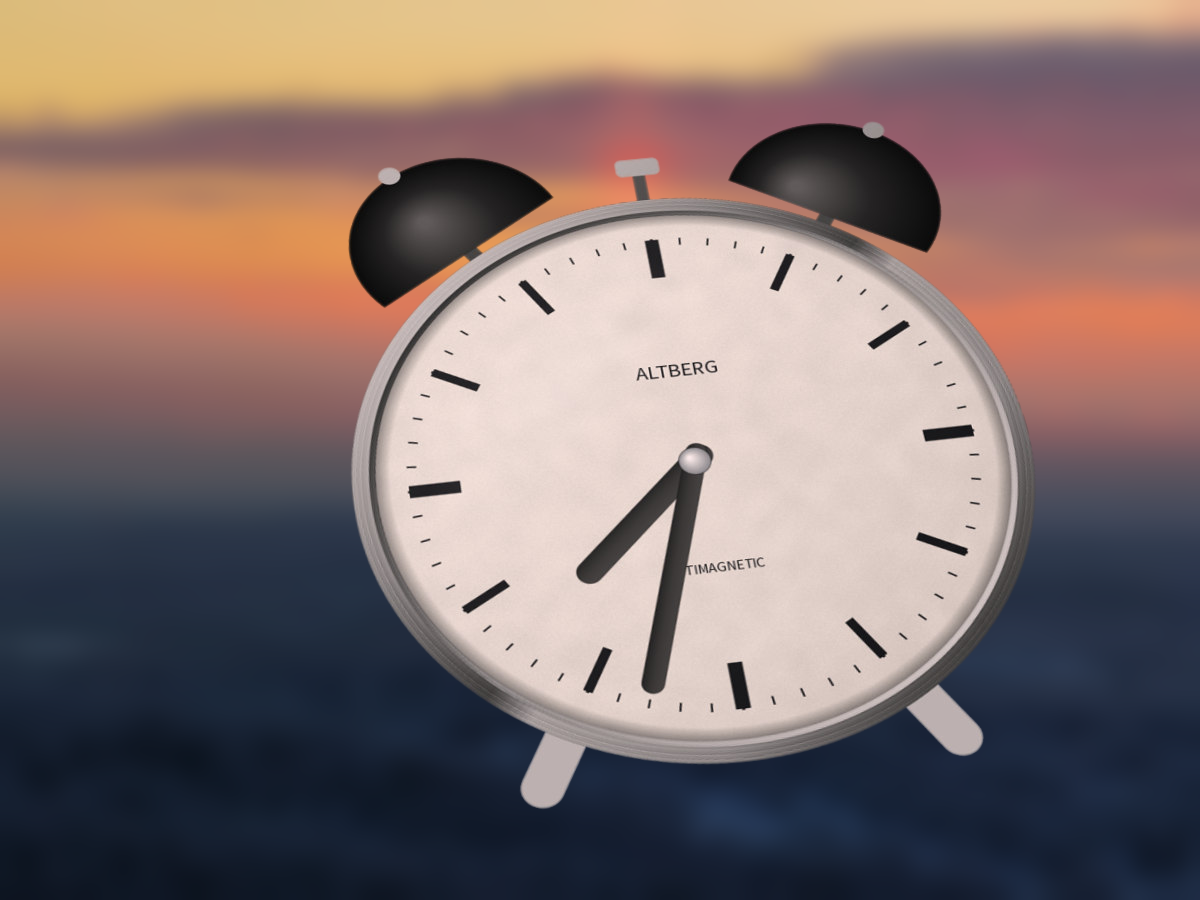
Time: 7h33
